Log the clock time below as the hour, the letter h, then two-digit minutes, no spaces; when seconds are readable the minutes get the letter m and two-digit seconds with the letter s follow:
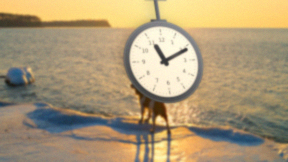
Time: 11h11
